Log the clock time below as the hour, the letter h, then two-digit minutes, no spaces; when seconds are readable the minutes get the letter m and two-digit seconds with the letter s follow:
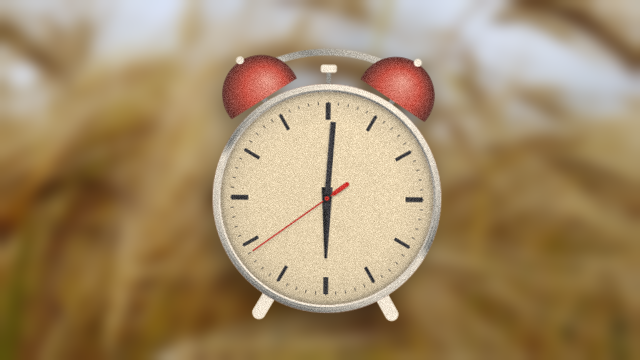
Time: 6h00m39s
